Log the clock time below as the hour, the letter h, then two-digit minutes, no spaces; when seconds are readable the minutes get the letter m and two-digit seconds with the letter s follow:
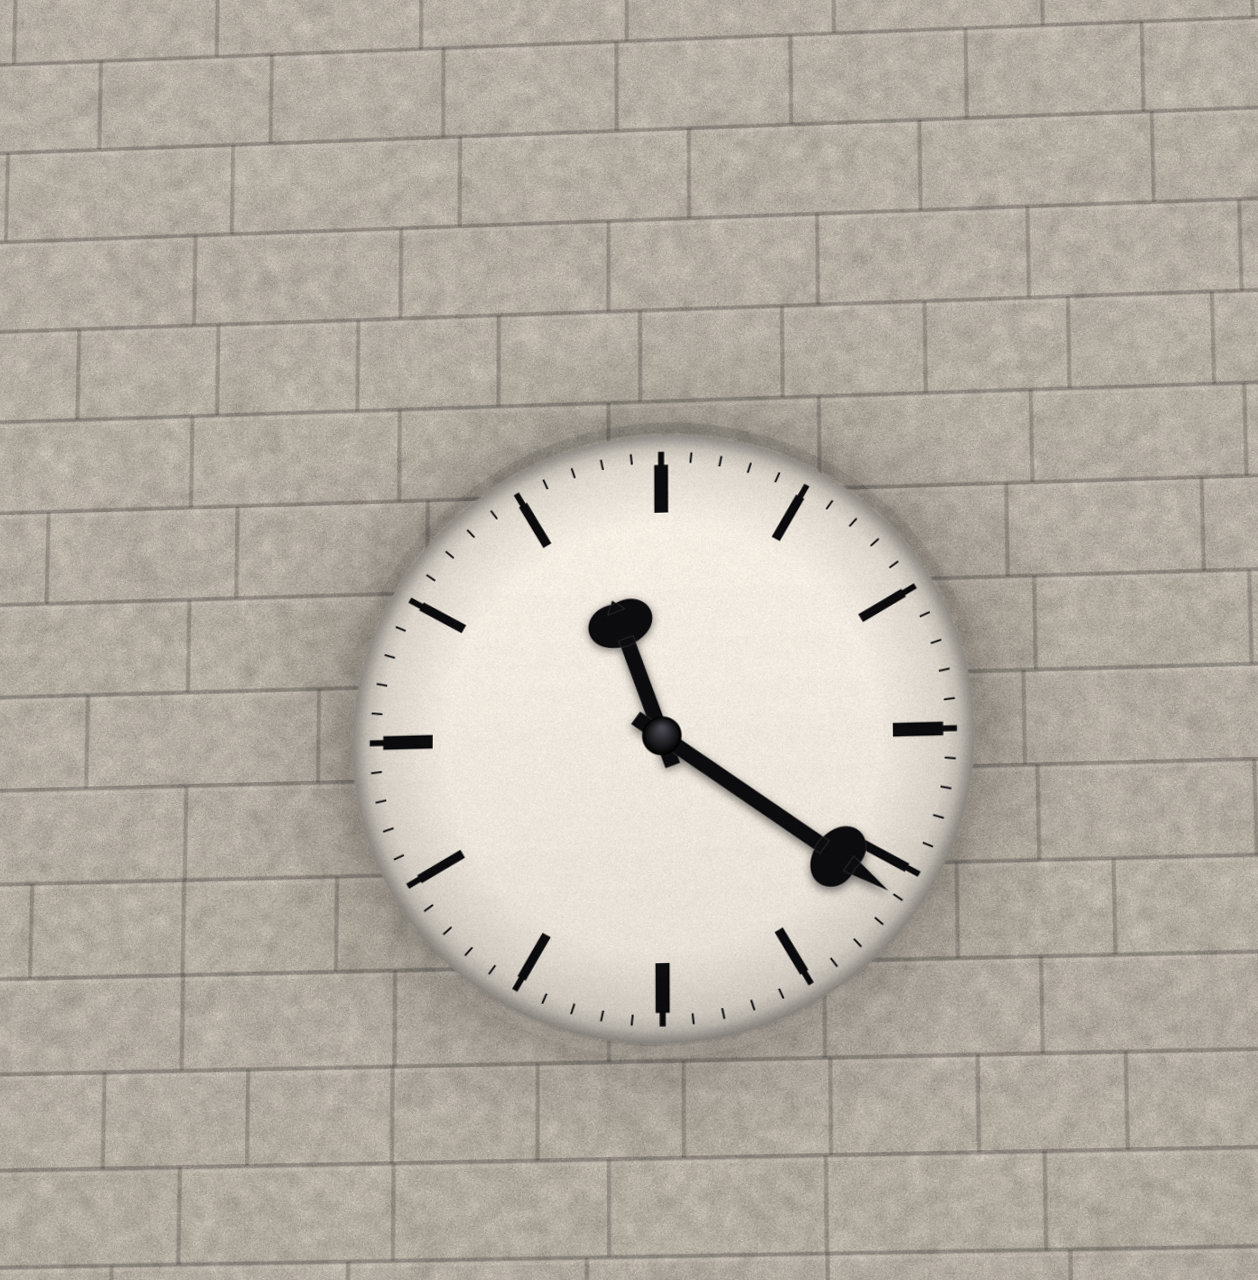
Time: 11h21
